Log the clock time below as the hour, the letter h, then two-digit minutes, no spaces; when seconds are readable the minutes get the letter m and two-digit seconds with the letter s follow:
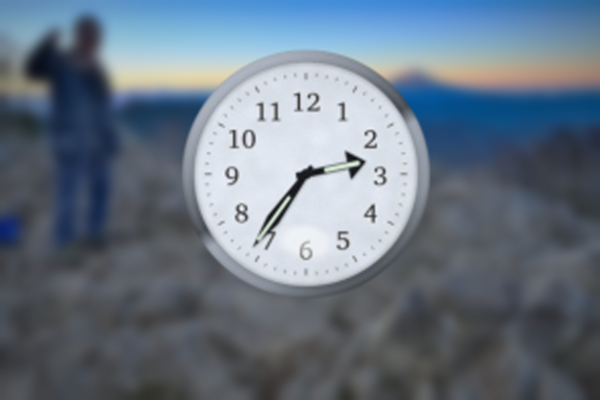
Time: 2h36
